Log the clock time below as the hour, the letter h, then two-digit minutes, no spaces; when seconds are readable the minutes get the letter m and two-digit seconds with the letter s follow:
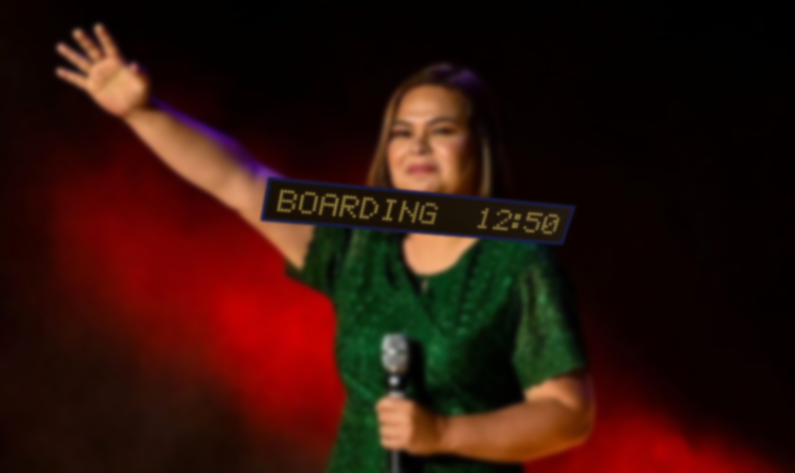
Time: 12h50
